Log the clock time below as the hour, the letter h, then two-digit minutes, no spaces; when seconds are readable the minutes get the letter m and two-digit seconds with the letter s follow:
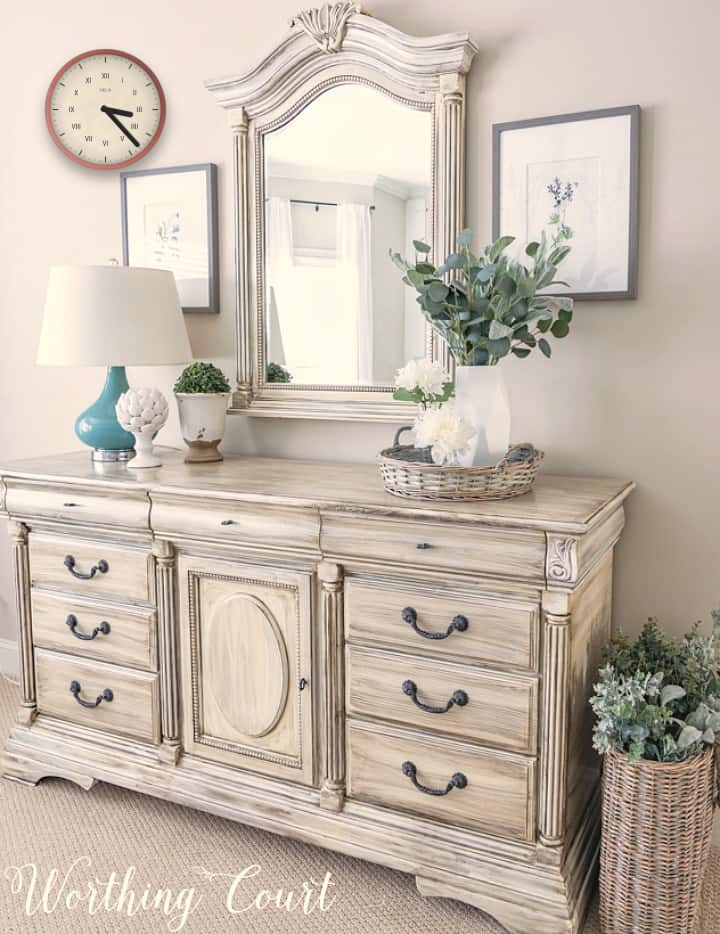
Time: 3h23
